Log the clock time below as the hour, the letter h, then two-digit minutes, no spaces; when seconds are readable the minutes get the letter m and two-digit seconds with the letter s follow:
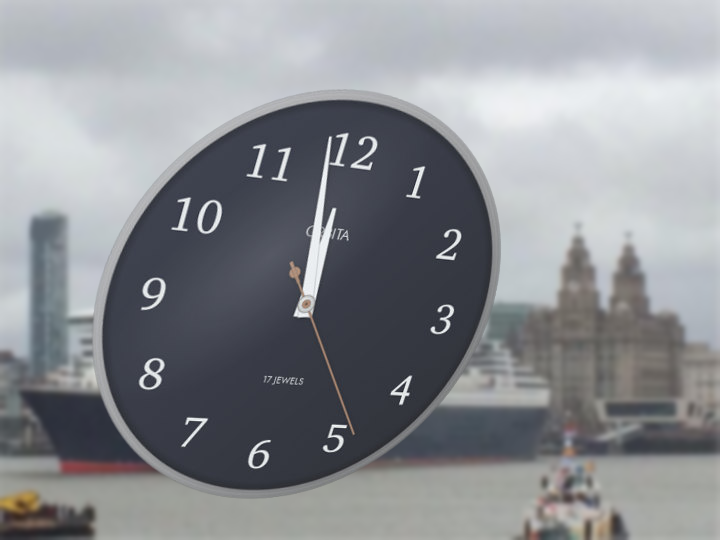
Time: 11h58m24s
